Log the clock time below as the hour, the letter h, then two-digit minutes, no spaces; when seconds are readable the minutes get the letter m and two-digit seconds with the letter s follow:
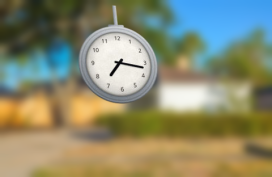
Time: 7h17
